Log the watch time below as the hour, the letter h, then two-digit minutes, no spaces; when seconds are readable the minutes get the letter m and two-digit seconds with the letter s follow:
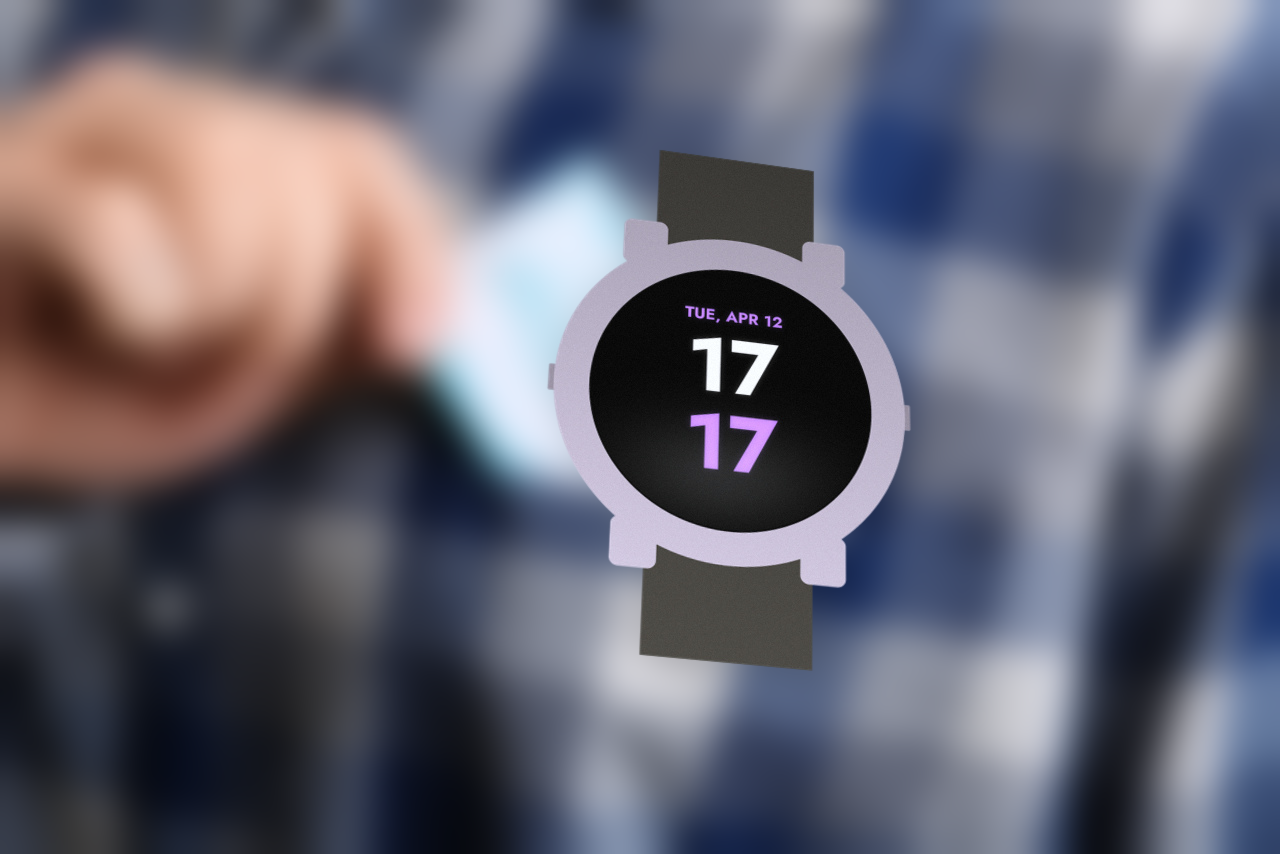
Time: 17h17
